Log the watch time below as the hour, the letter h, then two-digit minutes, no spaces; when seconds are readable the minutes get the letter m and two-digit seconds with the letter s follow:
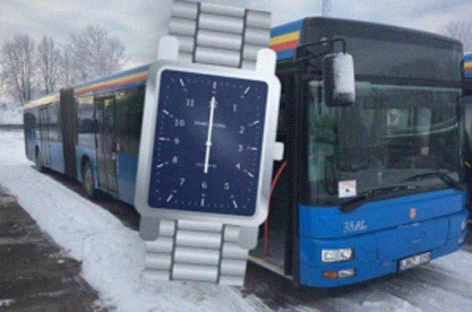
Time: 6h00
